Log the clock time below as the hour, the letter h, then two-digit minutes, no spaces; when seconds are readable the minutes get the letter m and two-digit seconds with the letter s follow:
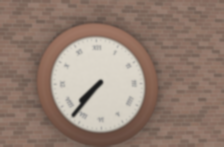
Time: 7h37
